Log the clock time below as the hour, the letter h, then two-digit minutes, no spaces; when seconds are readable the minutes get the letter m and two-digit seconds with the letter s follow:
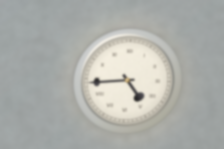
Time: 4h44
